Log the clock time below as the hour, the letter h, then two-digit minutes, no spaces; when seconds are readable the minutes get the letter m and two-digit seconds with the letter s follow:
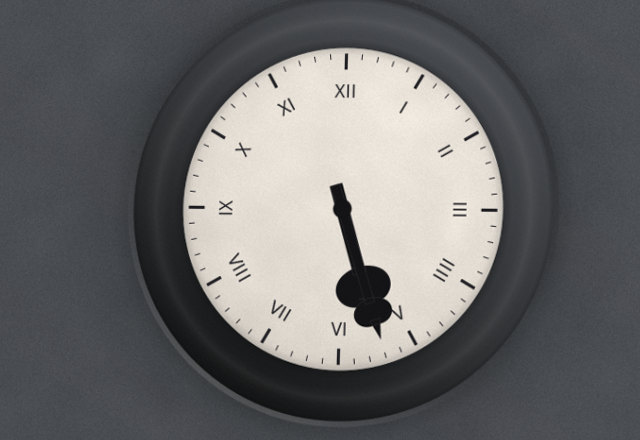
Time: 5h27
